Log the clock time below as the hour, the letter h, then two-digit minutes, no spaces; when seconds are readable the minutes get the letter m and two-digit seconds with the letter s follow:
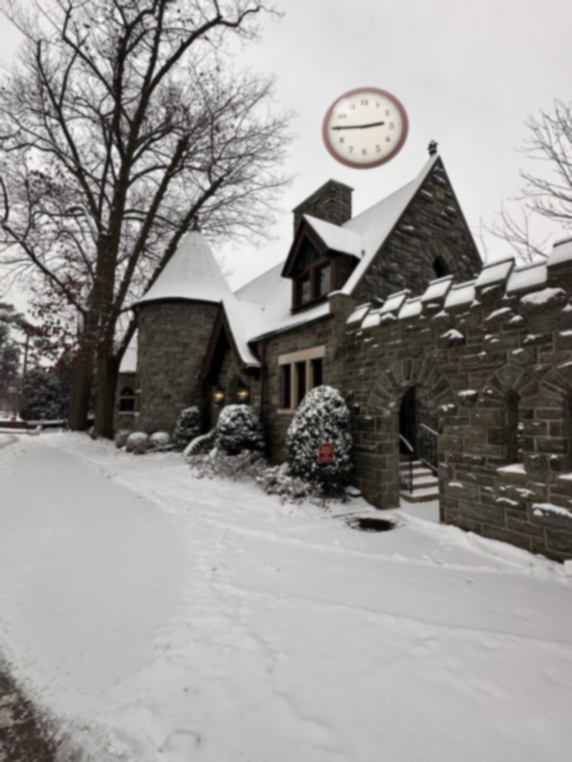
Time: 2h45
